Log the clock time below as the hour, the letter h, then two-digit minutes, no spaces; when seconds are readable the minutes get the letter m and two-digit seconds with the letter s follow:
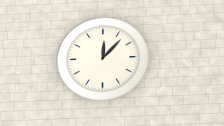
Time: 12h07
